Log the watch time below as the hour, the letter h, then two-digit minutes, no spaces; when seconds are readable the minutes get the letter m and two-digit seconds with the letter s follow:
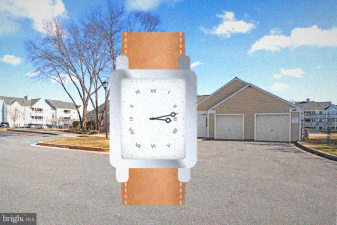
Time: 3h13
